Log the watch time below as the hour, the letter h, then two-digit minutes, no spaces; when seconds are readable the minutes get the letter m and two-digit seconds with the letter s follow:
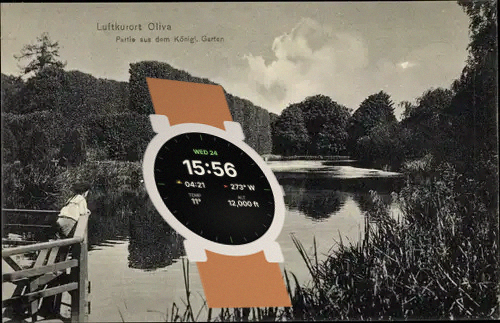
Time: 15h56
